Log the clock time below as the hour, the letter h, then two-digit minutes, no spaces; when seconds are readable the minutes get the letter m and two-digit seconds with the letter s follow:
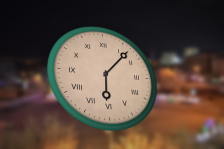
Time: 6h07
